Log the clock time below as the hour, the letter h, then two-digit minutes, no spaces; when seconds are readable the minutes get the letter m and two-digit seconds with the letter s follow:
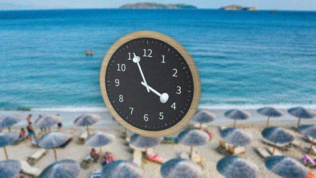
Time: 3h56
